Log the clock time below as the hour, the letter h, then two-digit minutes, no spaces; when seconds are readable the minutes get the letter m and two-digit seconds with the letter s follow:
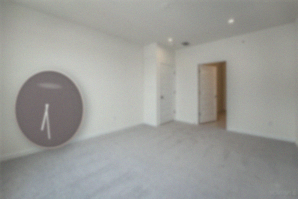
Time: 6h29
